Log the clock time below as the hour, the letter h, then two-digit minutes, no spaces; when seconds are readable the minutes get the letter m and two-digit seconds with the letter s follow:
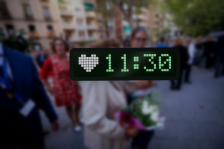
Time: 11h30
